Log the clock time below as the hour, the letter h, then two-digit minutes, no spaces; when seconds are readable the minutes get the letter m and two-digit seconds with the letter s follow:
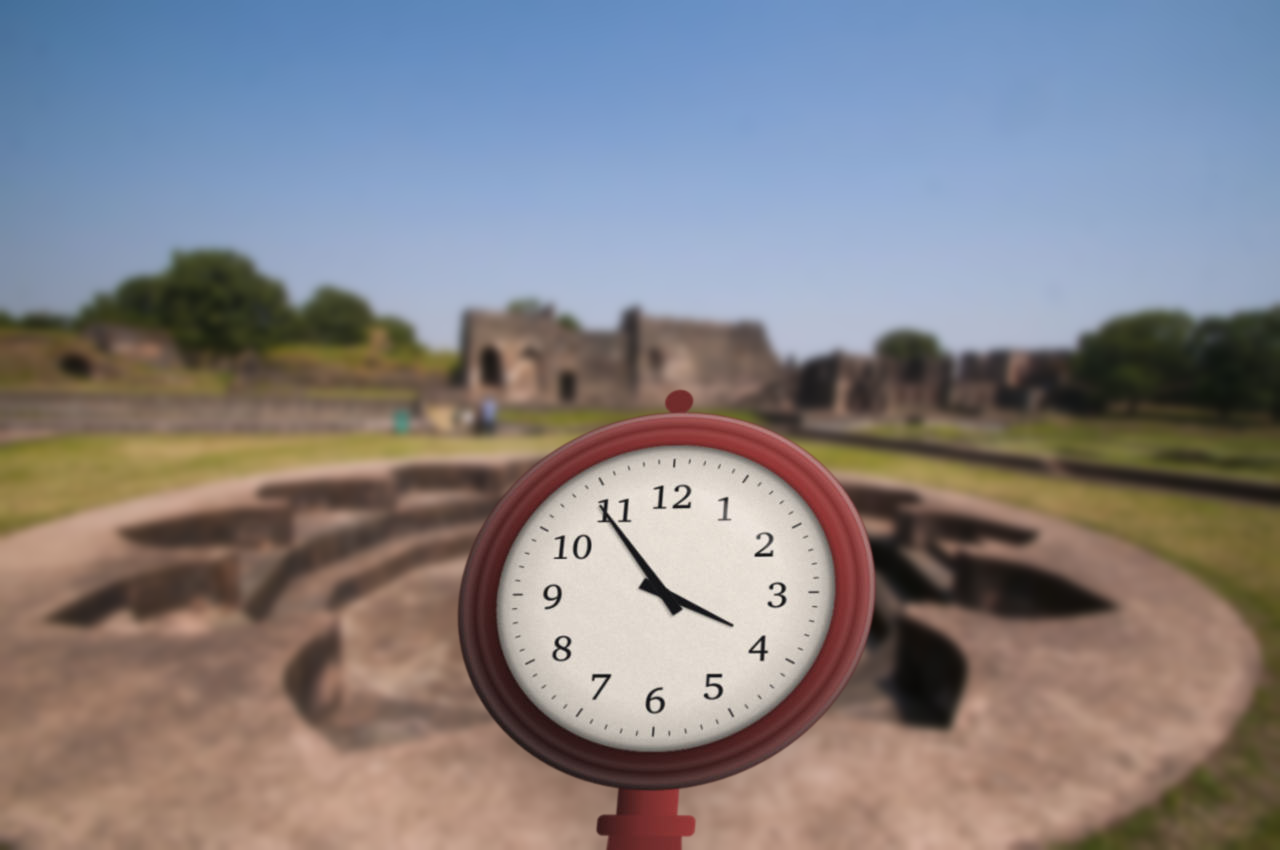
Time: 3h54
